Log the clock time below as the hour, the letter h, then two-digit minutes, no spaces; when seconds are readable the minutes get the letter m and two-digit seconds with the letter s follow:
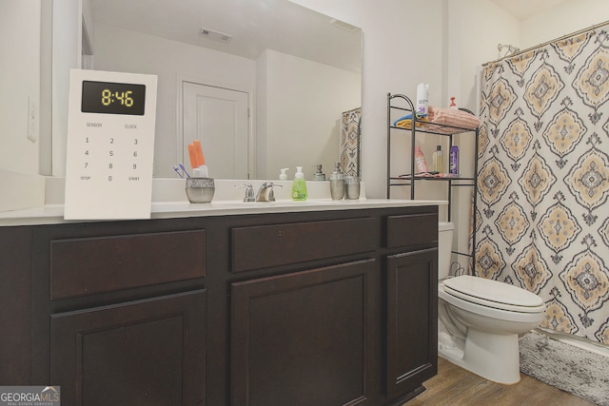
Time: 8h46
